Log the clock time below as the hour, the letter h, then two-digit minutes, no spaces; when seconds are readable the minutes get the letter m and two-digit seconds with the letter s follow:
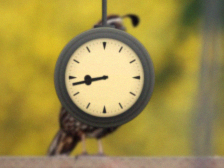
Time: 8h43
